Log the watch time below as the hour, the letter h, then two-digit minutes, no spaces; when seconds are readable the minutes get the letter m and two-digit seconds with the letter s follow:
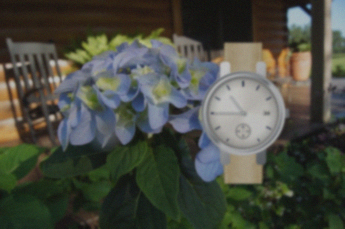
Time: 10h45
